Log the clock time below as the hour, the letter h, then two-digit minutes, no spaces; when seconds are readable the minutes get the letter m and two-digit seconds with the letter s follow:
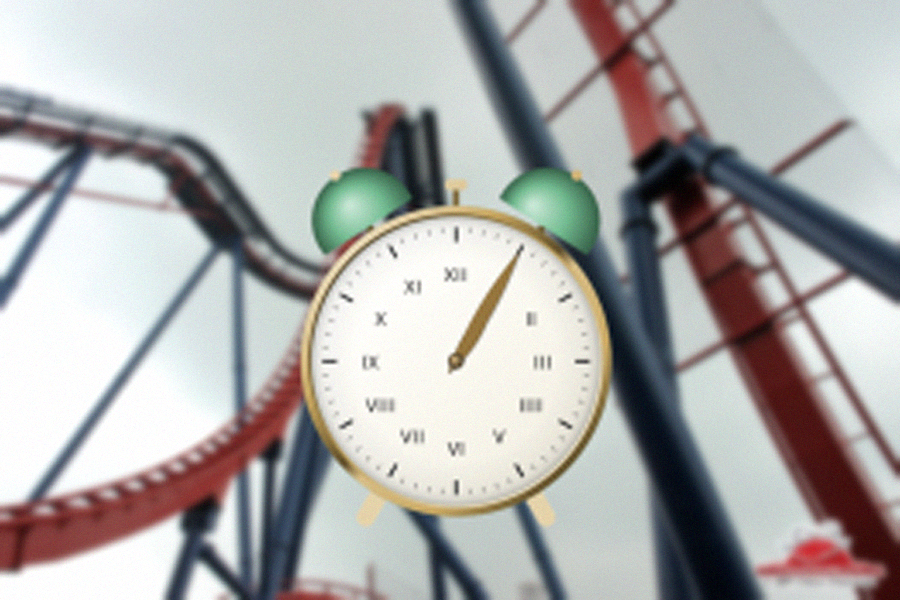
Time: 1h05
